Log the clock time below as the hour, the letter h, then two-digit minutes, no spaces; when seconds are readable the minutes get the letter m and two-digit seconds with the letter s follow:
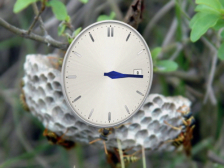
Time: 3h16
